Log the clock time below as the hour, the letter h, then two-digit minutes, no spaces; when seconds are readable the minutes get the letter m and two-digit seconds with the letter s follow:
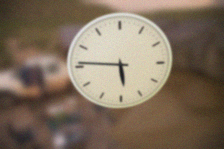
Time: 5h46
